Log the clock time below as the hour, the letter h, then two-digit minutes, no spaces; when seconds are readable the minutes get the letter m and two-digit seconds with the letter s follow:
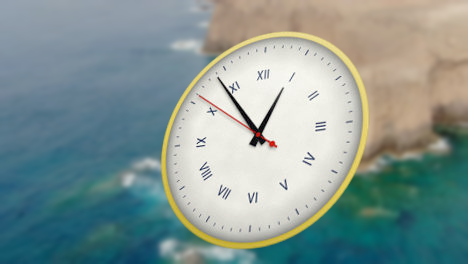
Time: 12h53m51s
